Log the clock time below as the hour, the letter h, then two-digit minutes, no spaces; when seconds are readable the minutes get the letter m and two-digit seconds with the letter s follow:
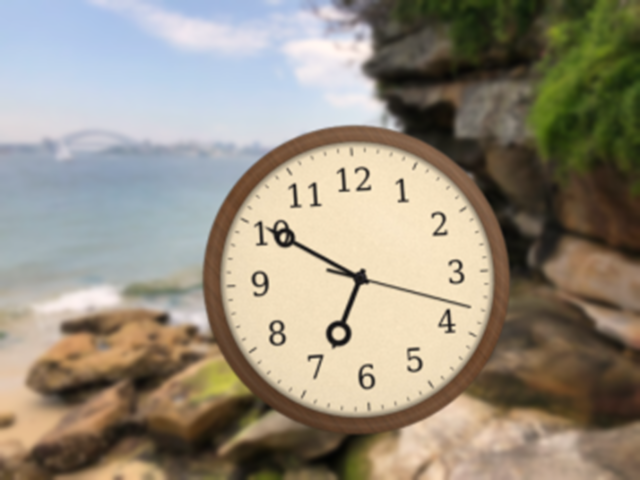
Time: 6h50m18s
